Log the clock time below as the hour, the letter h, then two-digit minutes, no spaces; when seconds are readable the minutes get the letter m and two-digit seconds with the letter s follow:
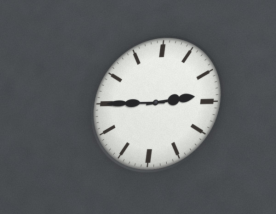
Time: 2h45
